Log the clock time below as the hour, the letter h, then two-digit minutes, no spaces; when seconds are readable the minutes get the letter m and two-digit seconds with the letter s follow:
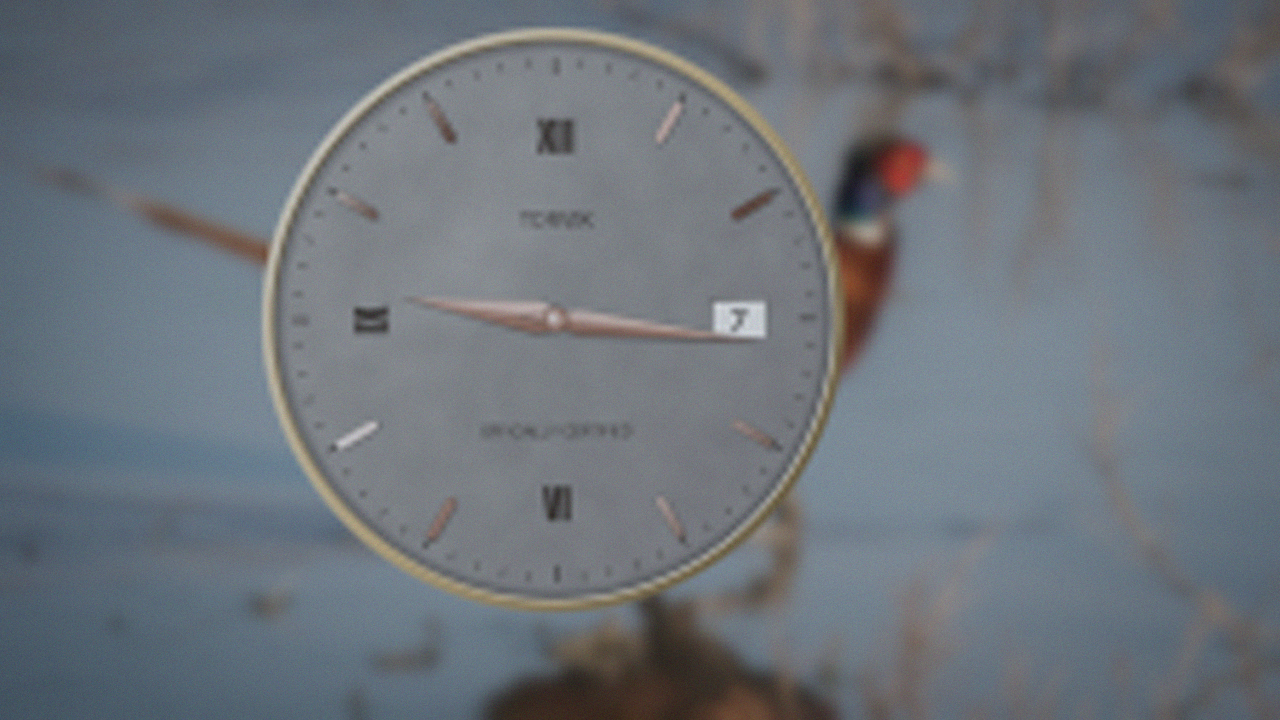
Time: 9h16
